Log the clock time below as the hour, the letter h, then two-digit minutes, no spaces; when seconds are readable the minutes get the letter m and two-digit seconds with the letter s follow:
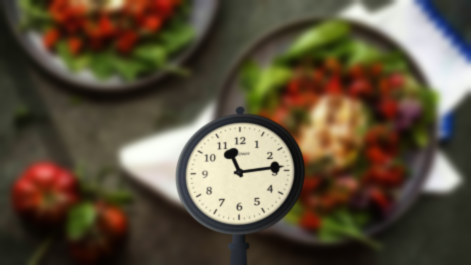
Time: 11h14
